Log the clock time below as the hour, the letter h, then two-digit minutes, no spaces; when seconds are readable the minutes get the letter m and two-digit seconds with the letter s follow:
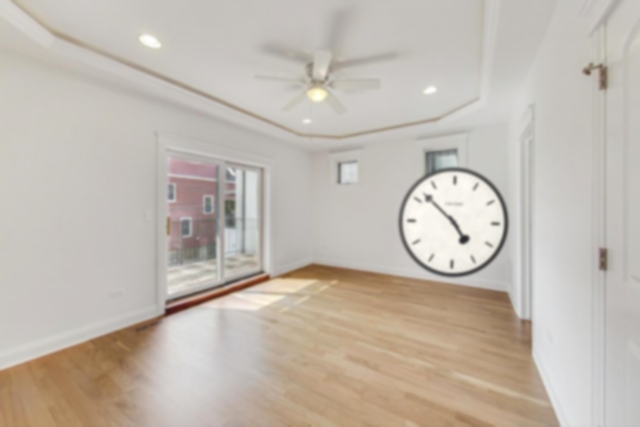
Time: 4h52
